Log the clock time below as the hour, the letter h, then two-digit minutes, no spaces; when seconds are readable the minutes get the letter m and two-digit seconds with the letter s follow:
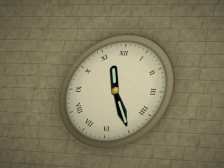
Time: 11h25
